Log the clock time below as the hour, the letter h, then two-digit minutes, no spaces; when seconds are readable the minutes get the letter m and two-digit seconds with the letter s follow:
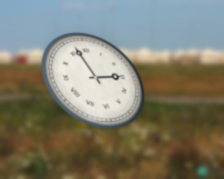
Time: 2h57
